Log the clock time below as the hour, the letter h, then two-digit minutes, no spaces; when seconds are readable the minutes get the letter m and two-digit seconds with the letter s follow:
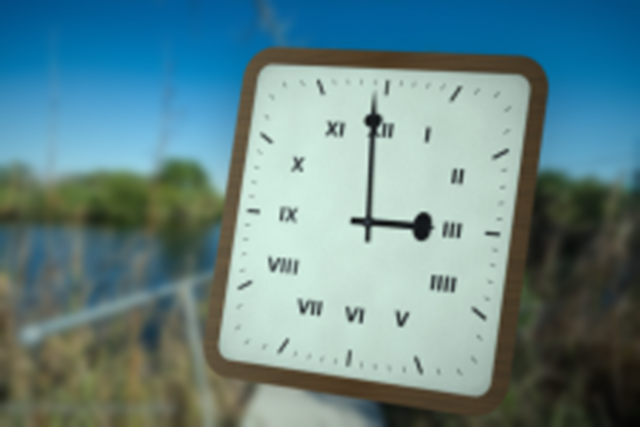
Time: 2h59
